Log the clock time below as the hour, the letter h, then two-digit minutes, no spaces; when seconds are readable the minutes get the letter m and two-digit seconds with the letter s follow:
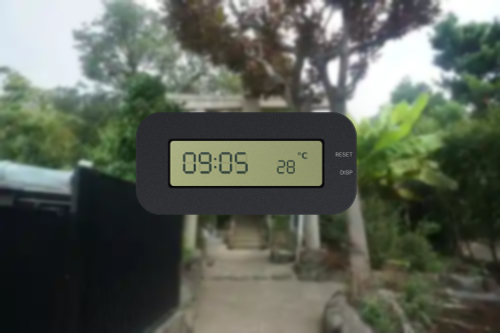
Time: 9h05
